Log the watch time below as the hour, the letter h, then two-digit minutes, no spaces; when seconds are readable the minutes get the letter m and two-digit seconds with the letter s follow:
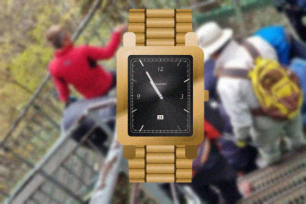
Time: 10h55
